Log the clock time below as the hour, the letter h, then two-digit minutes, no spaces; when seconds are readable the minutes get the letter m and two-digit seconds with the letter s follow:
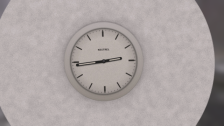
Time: 2h44
